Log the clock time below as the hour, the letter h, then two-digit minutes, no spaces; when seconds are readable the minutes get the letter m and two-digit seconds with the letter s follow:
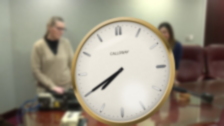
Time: 7h40
